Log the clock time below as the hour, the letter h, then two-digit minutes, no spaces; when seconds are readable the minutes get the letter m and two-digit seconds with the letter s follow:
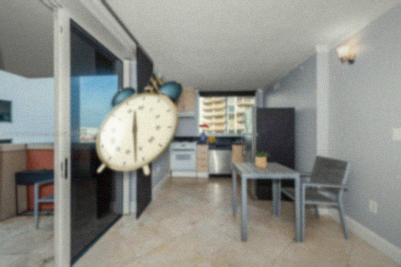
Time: 11h27
